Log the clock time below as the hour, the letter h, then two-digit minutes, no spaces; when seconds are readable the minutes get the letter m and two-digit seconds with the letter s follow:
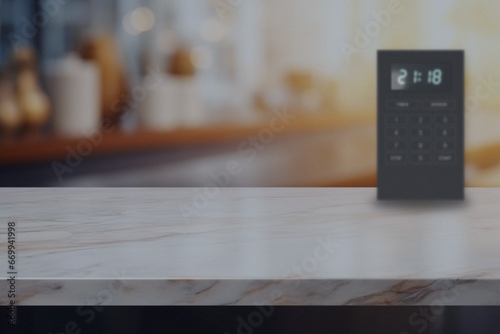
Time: 21h18
